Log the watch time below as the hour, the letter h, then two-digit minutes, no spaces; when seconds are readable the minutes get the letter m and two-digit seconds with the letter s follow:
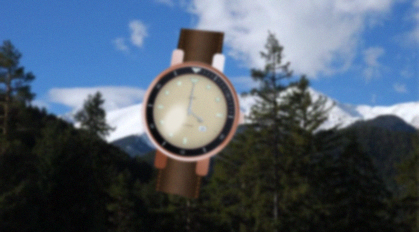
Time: 4h00
